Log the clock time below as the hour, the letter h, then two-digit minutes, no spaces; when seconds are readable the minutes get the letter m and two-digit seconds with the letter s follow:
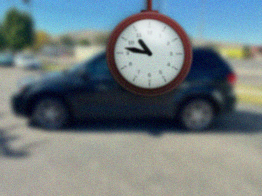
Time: 10h47
